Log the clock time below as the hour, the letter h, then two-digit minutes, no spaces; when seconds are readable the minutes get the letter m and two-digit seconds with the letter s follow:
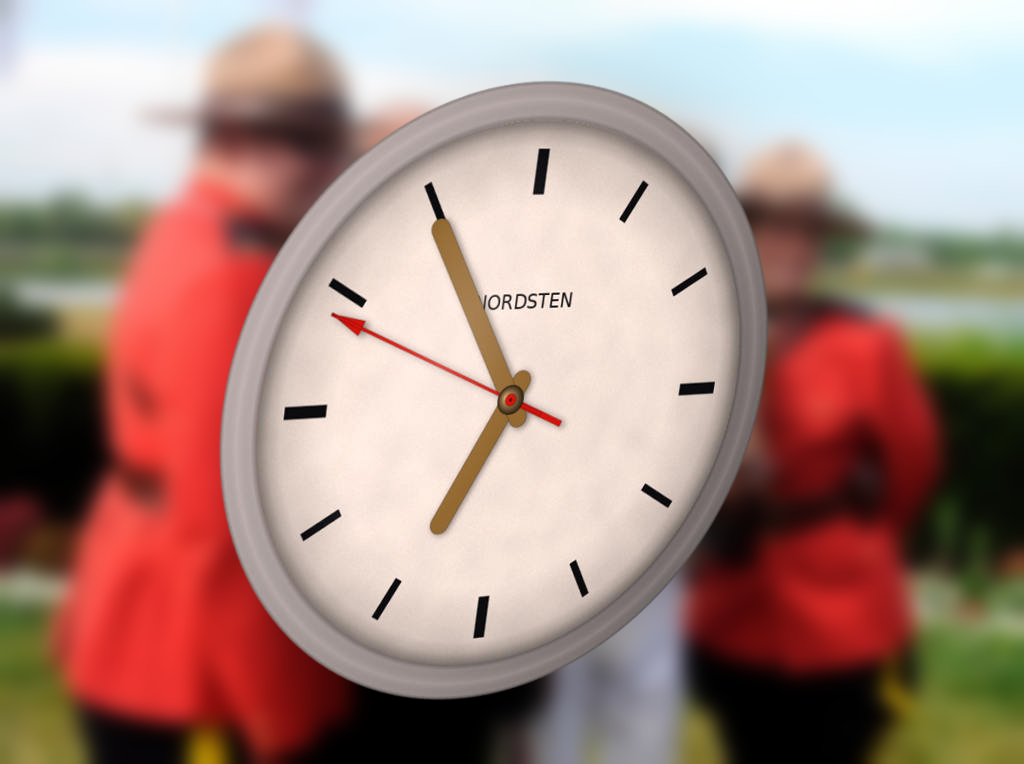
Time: 6h54m49s
